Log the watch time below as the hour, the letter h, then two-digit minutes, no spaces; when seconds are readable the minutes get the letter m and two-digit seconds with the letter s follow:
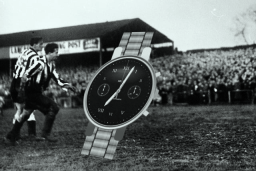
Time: 7h03
